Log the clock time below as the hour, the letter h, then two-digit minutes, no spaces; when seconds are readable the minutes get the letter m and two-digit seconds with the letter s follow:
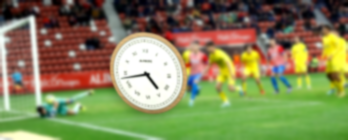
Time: 4h43
